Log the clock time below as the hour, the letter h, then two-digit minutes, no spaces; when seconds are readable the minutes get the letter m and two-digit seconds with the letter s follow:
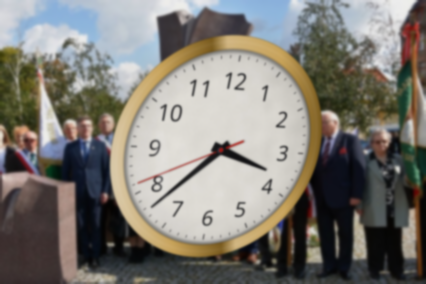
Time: 3h37m41s
